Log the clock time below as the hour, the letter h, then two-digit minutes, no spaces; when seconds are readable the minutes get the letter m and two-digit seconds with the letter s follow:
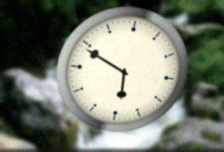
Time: 5h49
